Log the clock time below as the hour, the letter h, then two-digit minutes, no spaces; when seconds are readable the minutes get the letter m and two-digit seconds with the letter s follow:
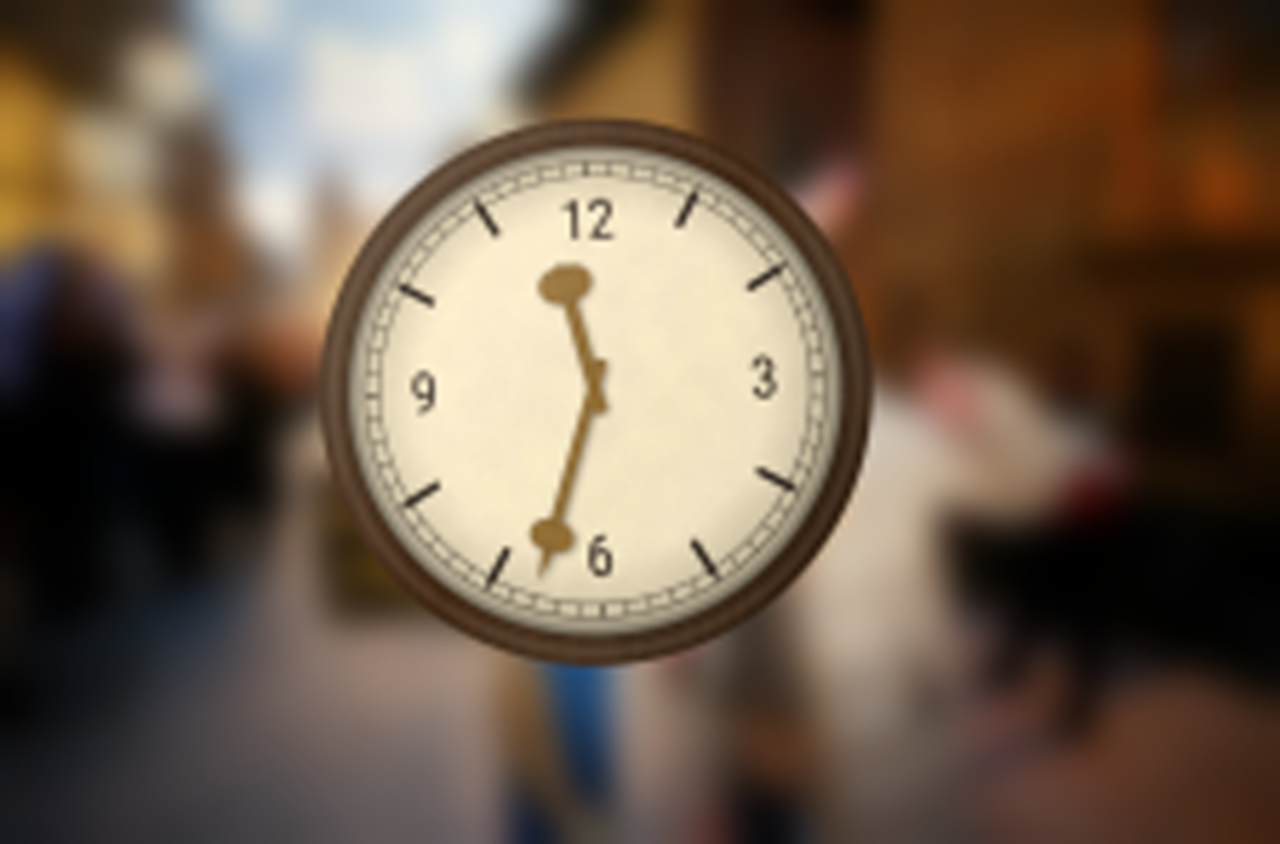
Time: 11h33
